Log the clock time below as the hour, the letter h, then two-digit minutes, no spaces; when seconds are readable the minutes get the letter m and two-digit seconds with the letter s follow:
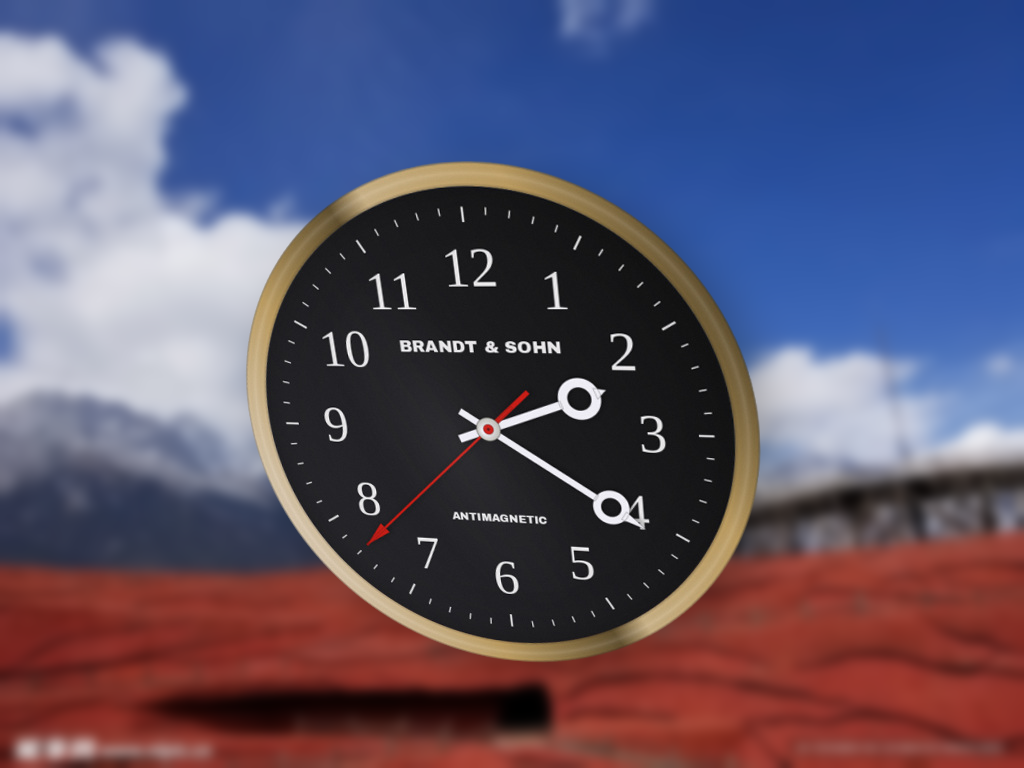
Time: 2h20m38s
